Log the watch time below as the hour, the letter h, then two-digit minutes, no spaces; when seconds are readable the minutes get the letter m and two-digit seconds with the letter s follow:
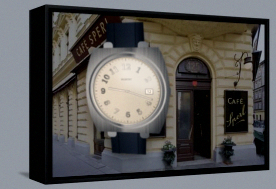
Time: 9h18
